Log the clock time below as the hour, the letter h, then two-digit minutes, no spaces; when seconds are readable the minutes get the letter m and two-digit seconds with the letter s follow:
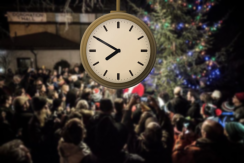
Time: 7h50
